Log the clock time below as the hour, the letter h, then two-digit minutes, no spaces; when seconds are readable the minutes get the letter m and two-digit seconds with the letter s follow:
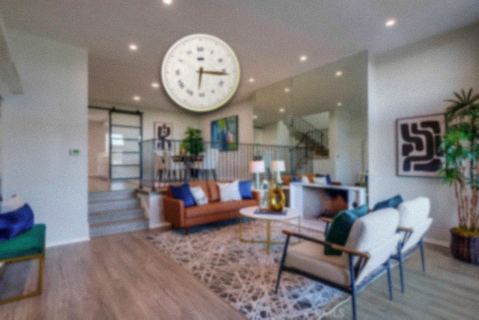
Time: 6h16
